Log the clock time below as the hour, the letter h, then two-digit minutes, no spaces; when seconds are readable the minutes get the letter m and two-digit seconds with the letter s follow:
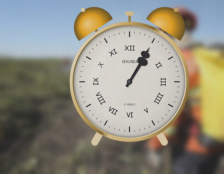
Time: 1h05
